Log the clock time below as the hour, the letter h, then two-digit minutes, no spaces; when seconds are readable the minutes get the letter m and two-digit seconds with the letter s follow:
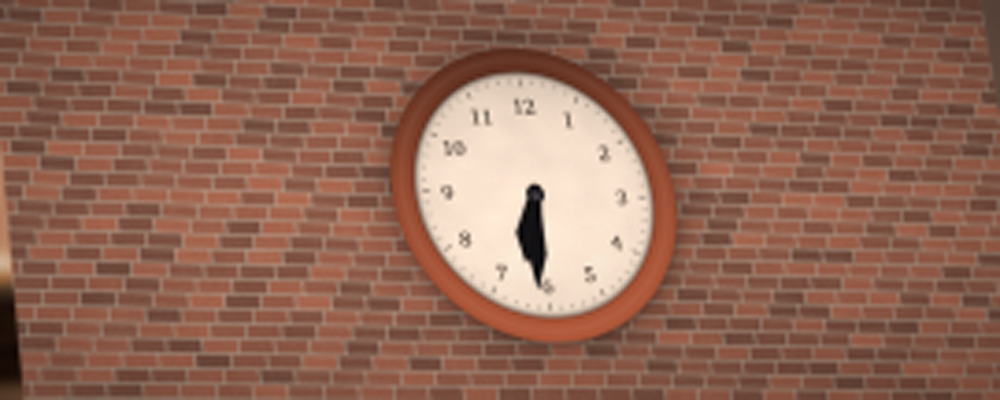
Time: 6h31
